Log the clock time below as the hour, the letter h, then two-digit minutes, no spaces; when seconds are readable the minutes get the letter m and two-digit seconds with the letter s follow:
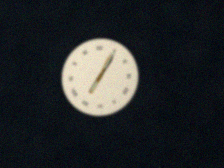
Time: 7h05
